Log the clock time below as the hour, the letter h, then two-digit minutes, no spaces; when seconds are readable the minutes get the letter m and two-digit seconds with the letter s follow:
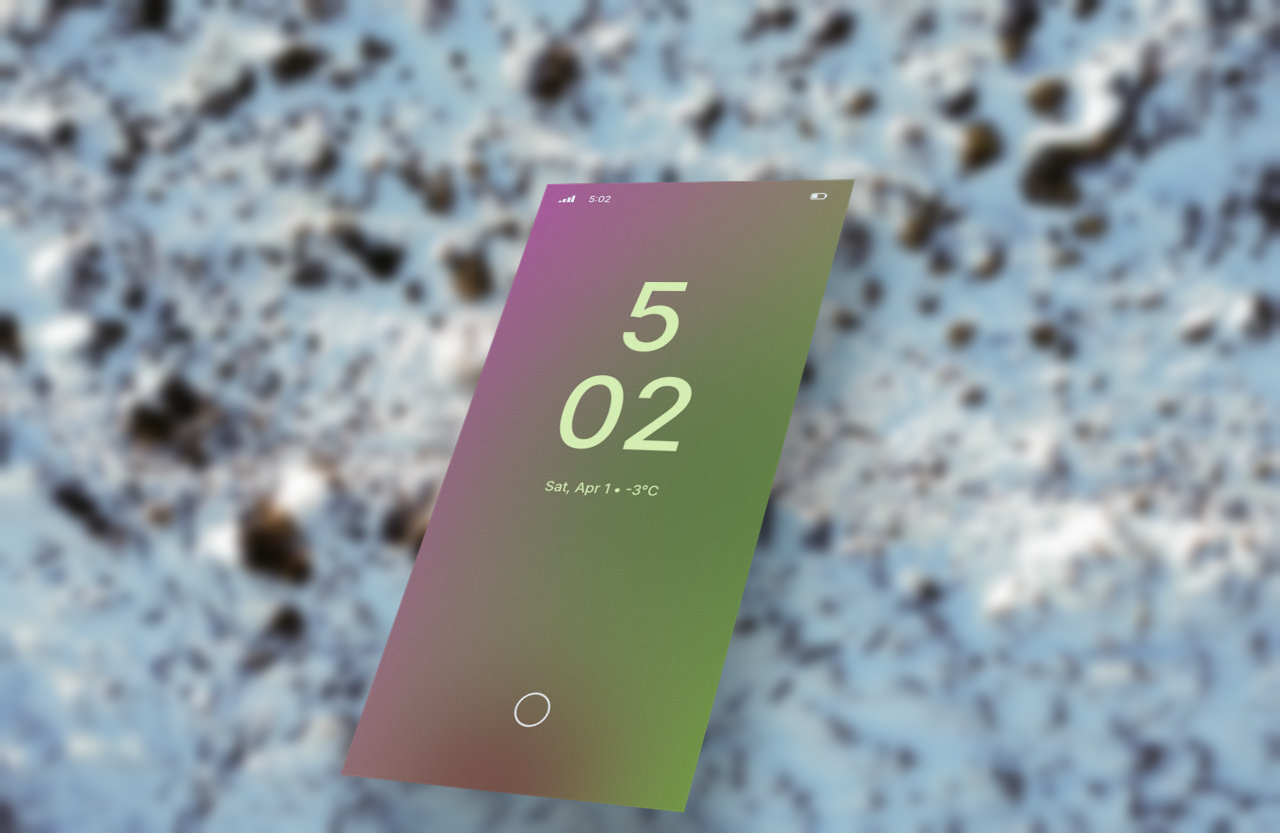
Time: 5h02
